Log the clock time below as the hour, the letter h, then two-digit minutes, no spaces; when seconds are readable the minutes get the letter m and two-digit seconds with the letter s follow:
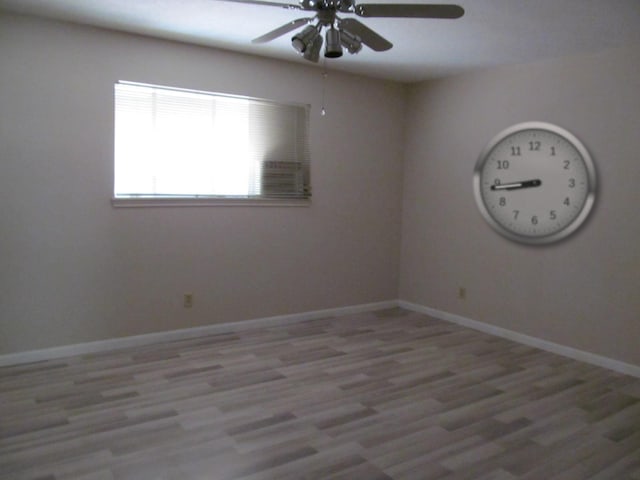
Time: 8h44
